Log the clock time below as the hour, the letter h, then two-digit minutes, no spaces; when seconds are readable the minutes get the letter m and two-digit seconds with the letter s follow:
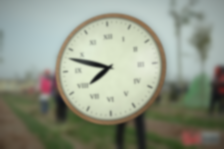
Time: 7h48
